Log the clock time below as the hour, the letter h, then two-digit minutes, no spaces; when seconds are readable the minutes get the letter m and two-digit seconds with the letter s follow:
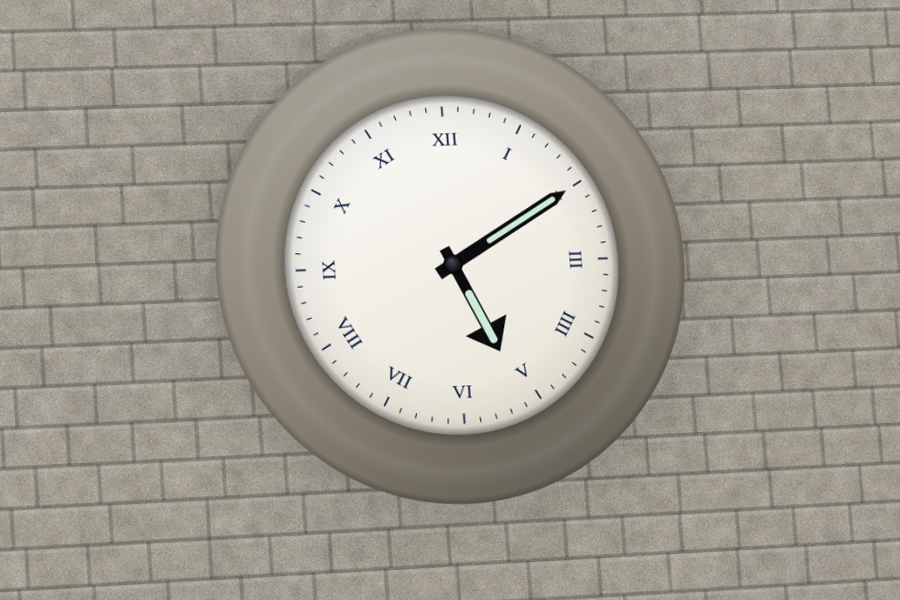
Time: 5h10
